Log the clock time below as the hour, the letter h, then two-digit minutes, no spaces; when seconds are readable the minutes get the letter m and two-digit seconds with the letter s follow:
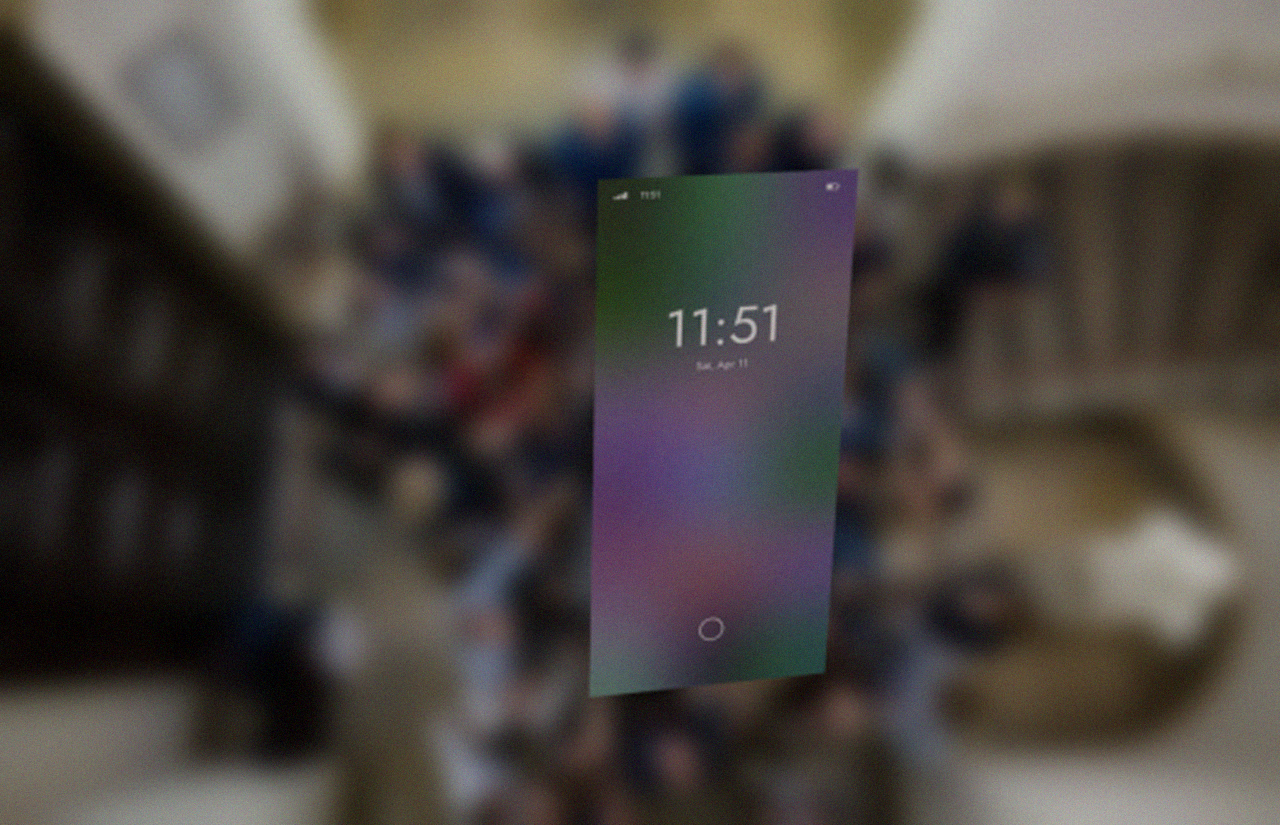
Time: 11h51
